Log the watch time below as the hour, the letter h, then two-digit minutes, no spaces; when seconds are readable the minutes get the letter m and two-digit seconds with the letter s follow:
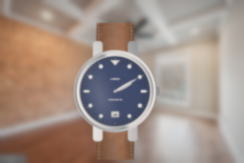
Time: 2h10
